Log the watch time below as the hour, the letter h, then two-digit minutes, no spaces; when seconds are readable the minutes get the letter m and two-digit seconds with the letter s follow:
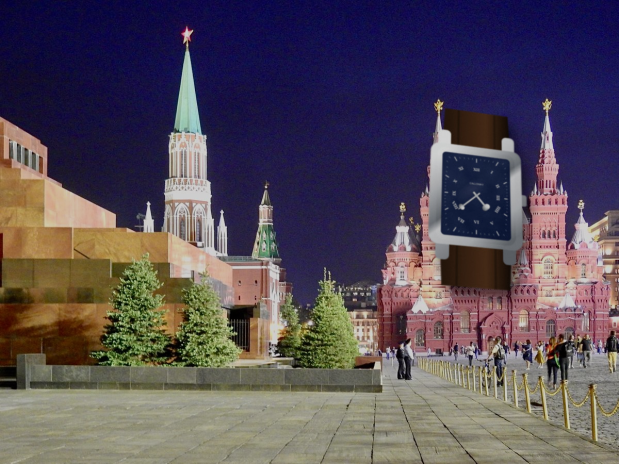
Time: 4h38
